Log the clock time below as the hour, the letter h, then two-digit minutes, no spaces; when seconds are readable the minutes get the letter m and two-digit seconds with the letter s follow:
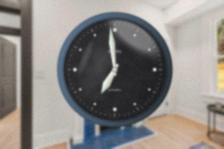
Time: 6h59
